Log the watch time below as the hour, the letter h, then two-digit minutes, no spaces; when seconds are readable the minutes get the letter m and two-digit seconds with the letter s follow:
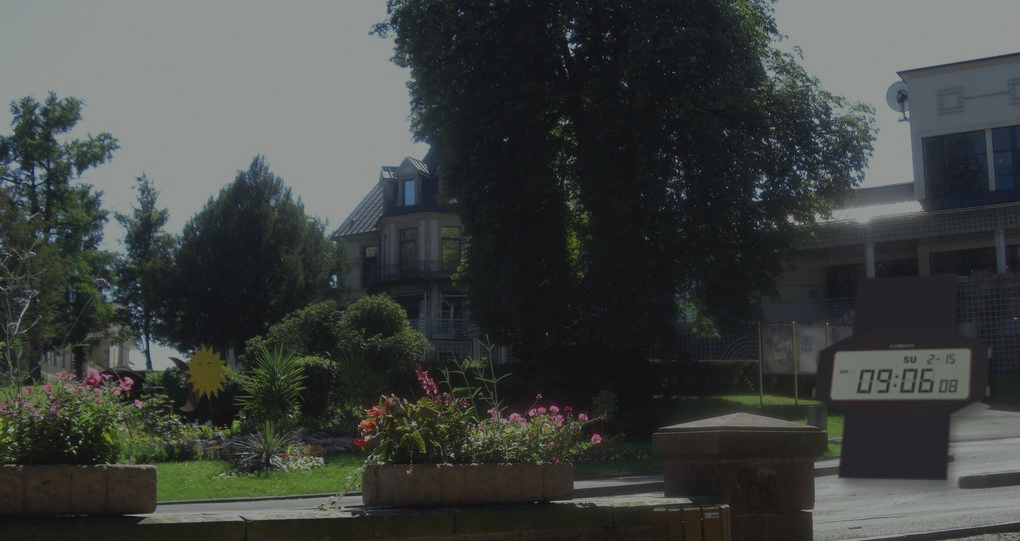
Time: 9h06m08s
